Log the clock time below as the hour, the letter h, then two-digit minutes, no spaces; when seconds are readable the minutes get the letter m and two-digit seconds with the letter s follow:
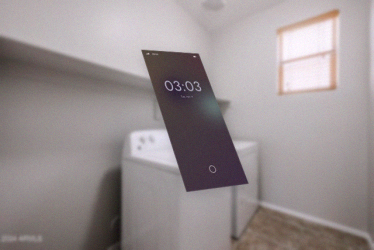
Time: 3h03
